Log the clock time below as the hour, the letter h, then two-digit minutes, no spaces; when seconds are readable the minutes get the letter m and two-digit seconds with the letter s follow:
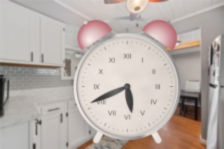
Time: 5h41
